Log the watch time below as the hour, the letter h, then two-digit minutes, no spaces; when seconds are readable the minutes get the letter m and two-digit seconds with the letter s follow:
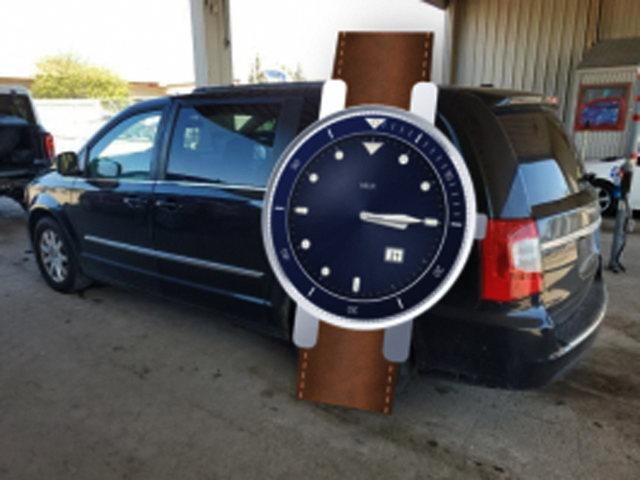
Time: 3h15
